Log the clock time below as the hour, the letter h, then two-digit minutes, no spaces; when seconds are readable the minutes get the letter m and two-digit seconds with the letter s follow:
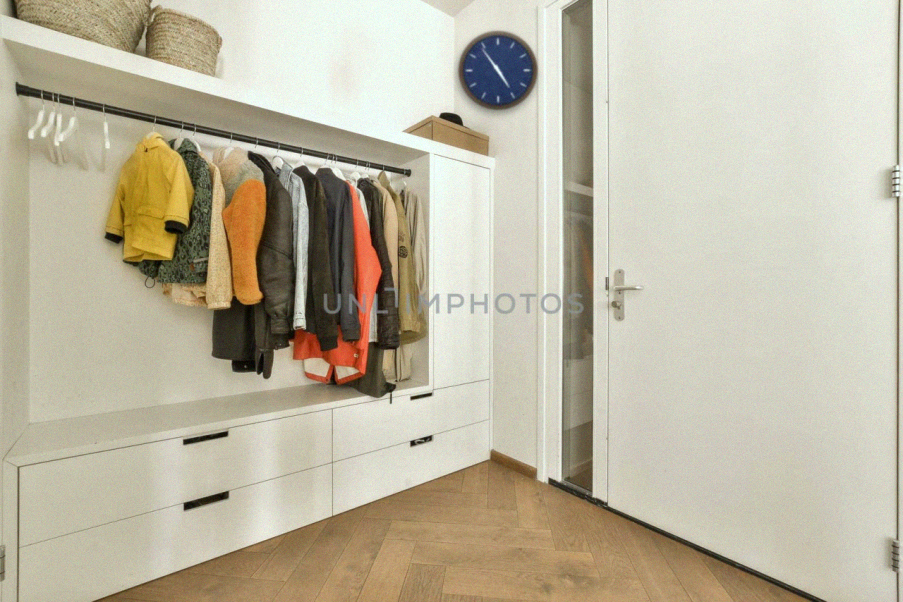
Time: 4h54
